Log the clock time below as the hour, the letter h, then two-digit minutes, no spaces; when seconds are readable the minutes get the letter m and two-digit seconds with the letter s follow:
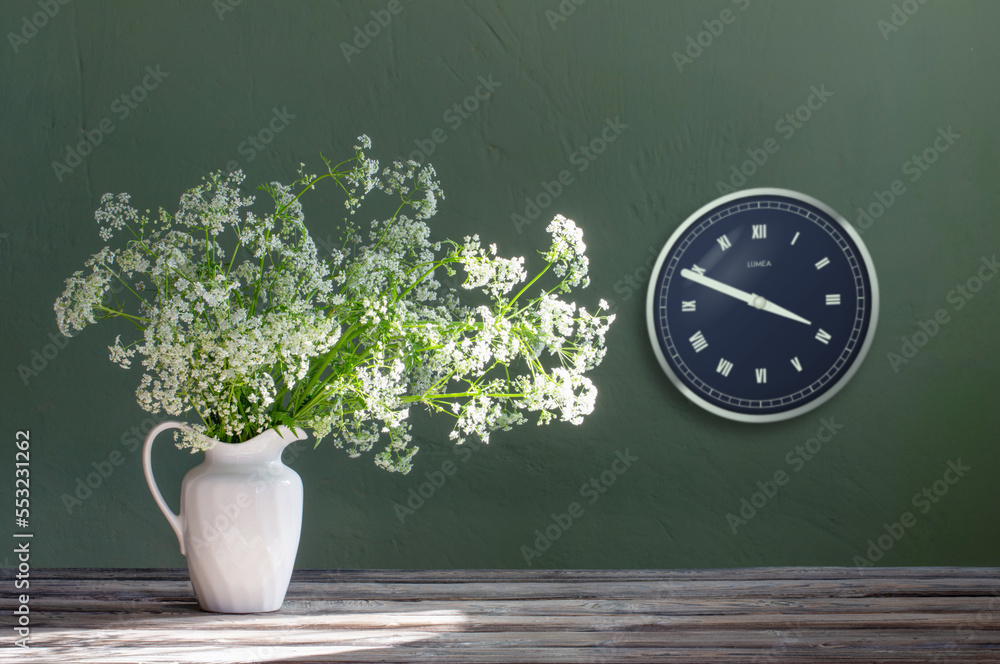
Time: 3h49
